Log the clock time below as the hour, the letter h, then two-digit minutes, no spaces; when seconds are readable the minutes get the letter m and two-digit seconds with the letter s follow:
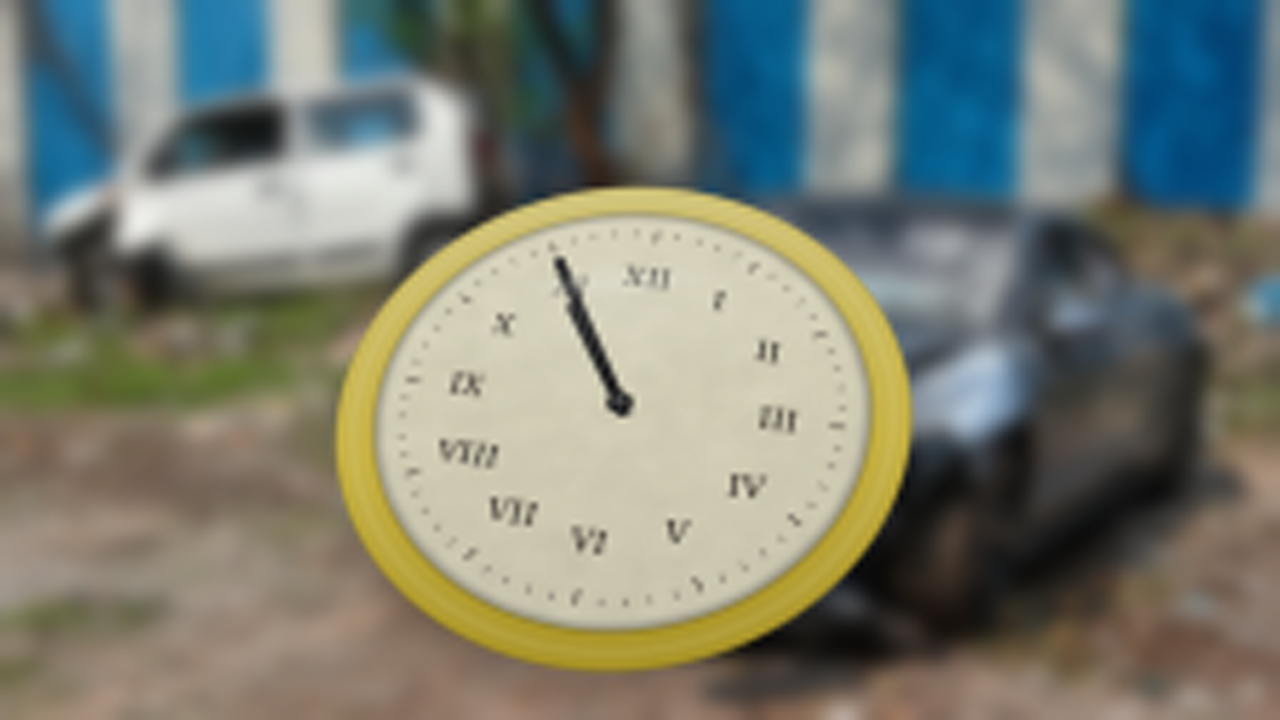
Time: 10h55
